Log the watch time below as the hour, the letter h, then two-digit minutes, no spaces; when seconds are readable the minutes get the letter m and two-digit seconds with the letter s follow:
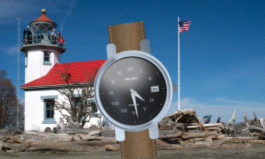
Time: 4h29
